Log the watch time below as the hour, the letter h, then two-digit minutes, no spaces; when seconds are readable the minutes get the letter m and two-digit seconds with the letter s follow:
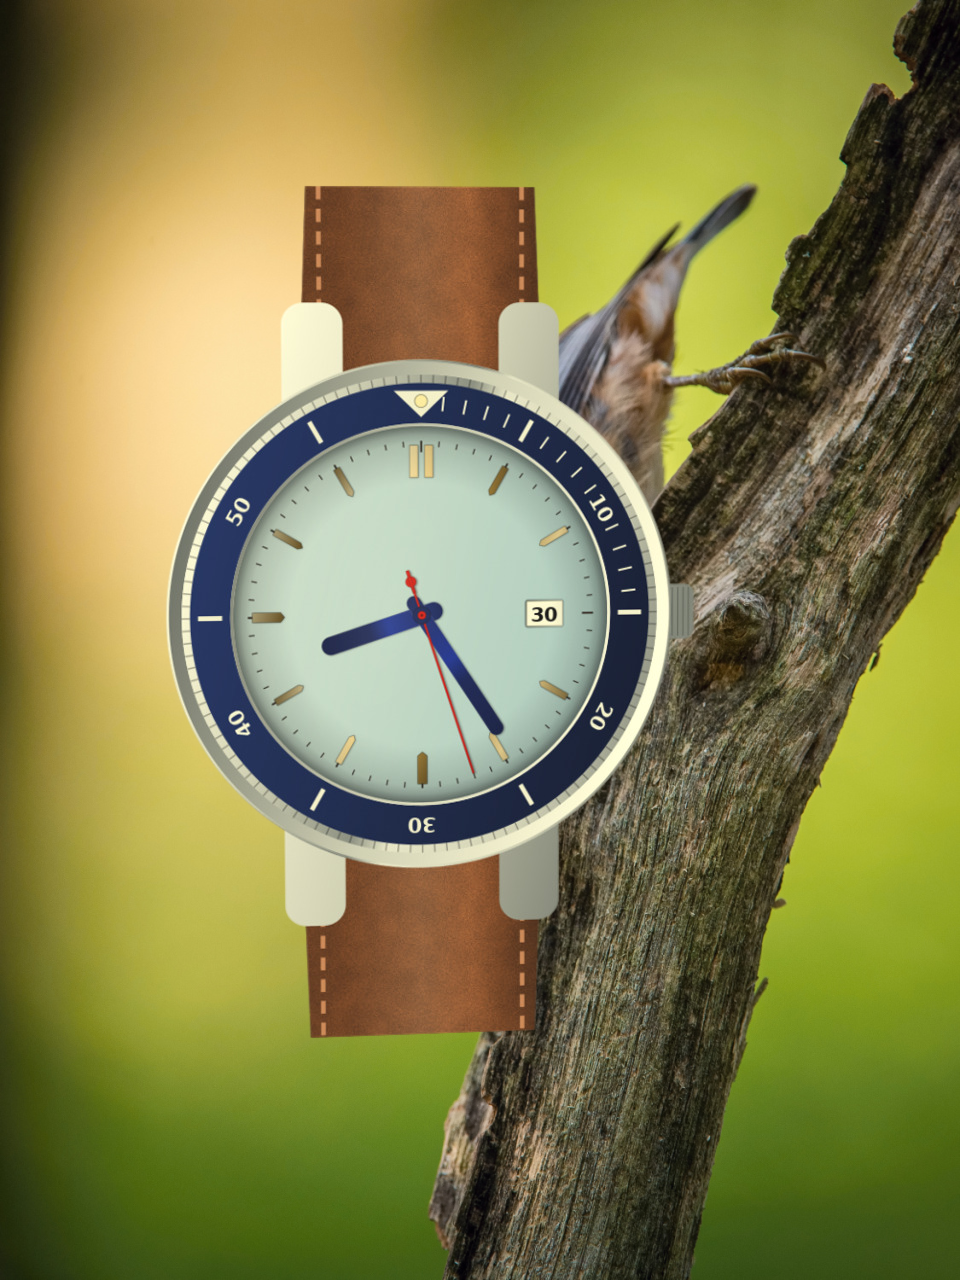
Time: 8h24m27s
